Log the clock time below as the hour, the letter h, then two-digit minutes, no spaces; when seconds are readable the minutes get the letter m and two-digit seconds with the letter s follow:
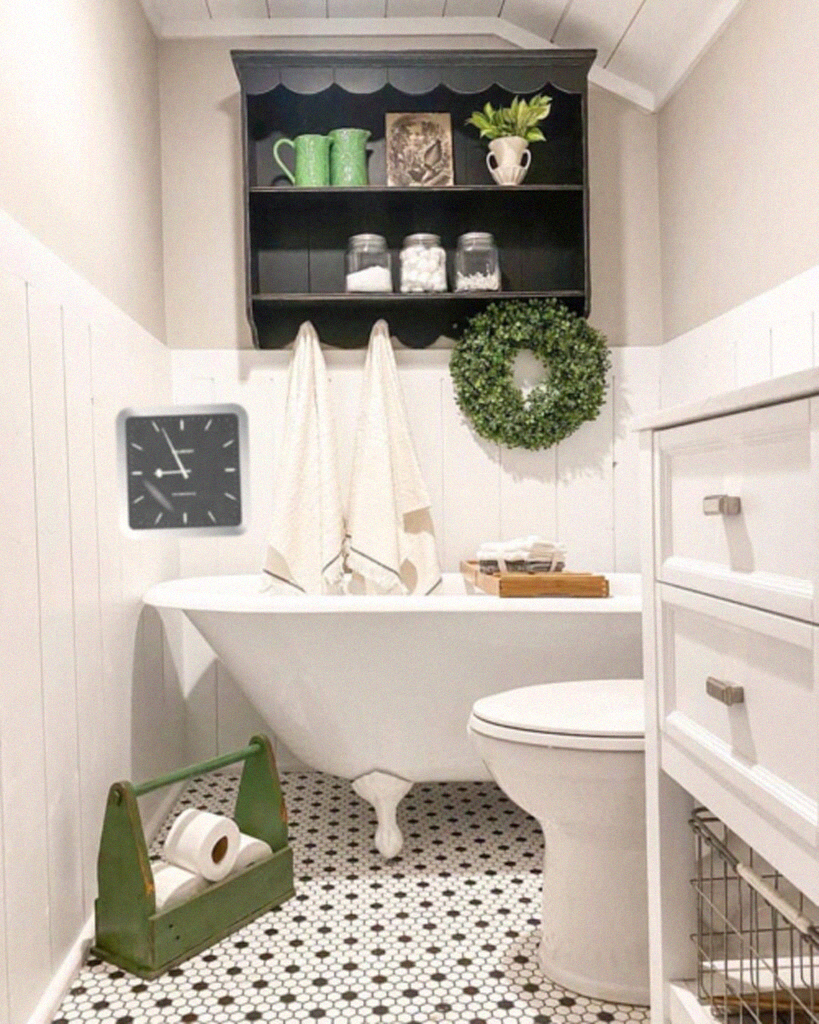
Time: 8h56
